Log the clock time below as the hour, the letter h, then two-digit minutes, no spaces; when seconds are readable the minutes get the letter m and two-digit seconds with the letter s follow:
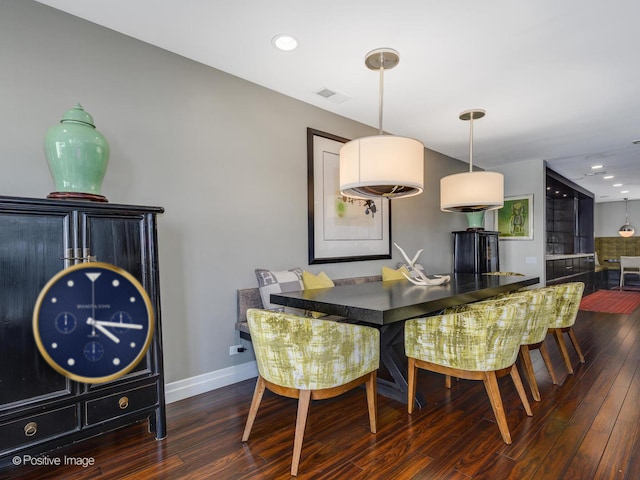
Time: 4h16
